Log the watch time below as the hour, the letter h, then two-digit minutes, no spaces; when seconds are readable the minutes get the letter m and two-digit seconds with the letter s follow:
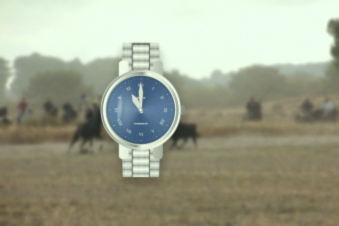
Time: 11h00
